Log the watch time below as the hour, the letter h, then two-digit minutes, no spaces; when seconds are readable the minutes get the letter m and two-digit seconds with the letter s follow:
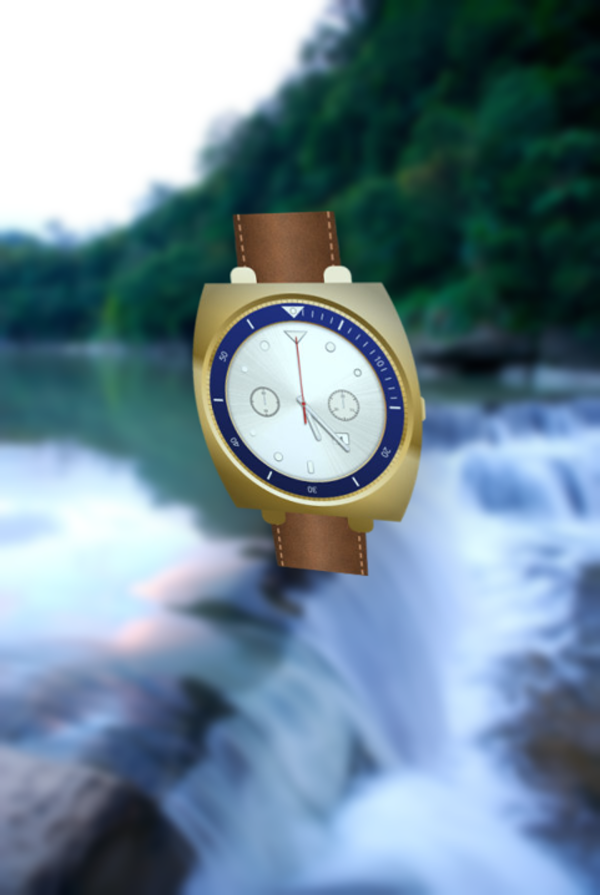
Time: 5h23
